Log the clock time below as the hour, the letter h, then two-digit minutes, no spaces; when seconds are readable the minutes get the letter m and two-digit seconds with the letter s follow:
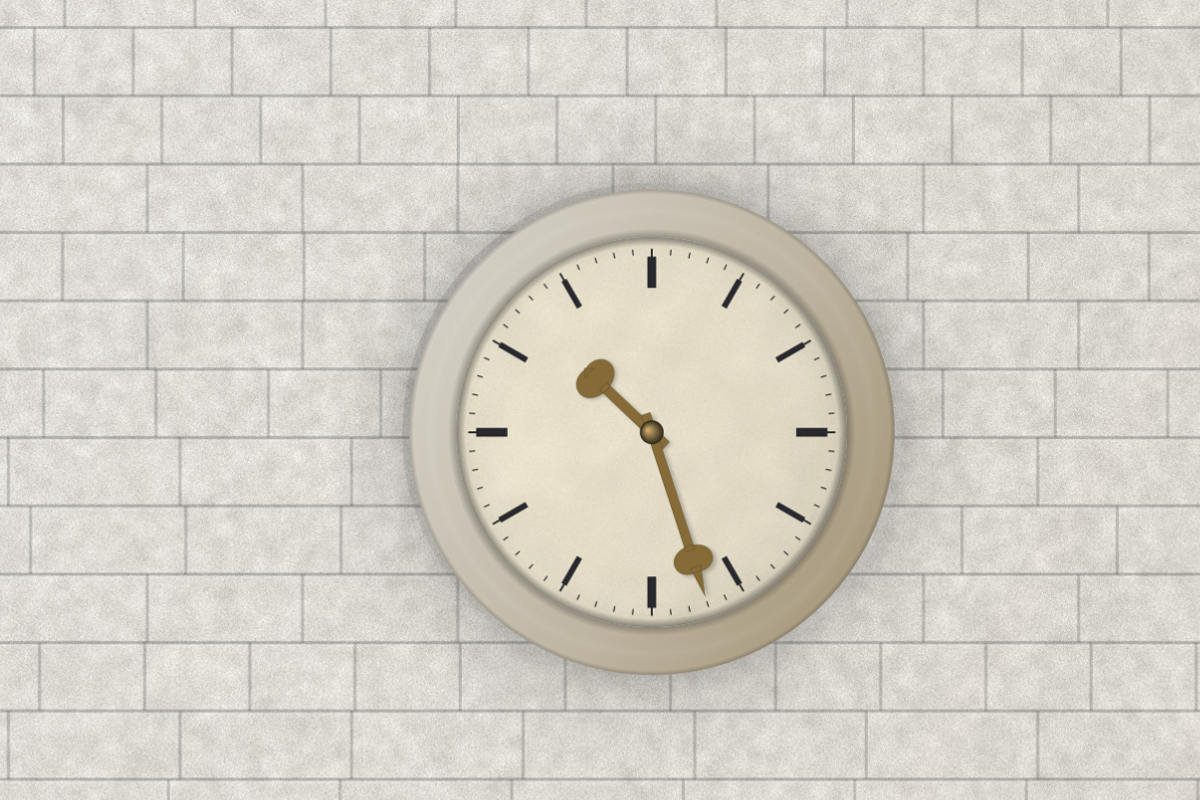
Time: 10h27
